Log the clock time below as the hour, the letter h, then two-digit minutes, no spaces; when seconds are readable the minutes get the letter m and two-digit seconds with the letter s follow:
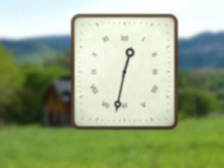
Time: 12h32
